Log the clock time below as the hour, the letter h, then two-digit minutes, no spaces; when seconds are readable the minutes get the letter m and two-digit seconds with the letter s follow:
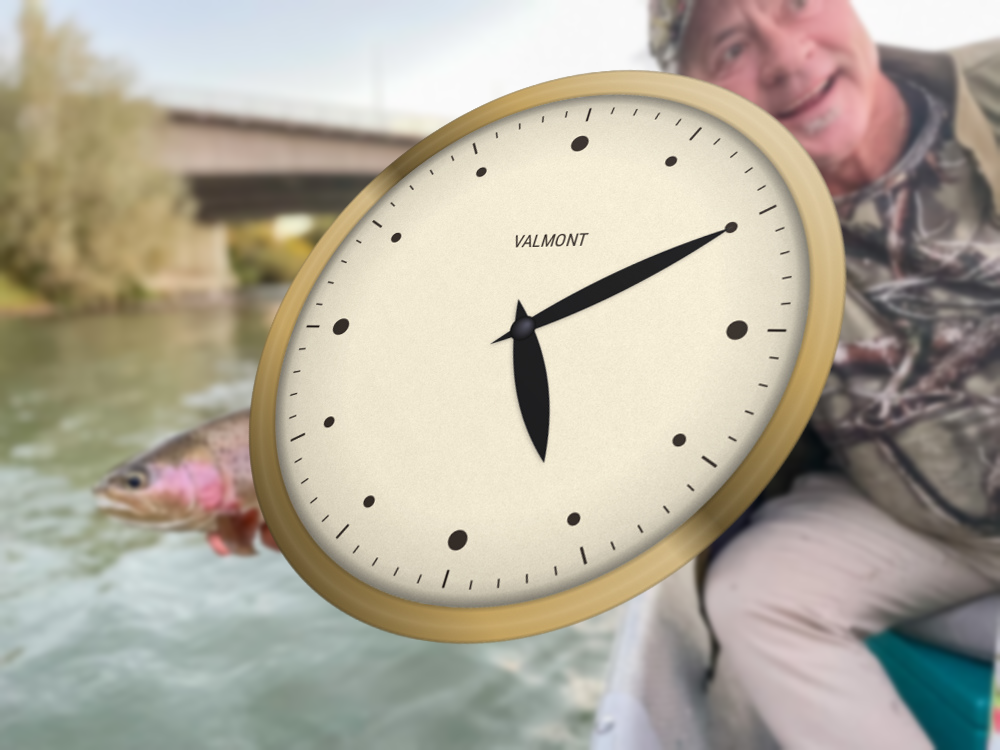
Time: 5h10
